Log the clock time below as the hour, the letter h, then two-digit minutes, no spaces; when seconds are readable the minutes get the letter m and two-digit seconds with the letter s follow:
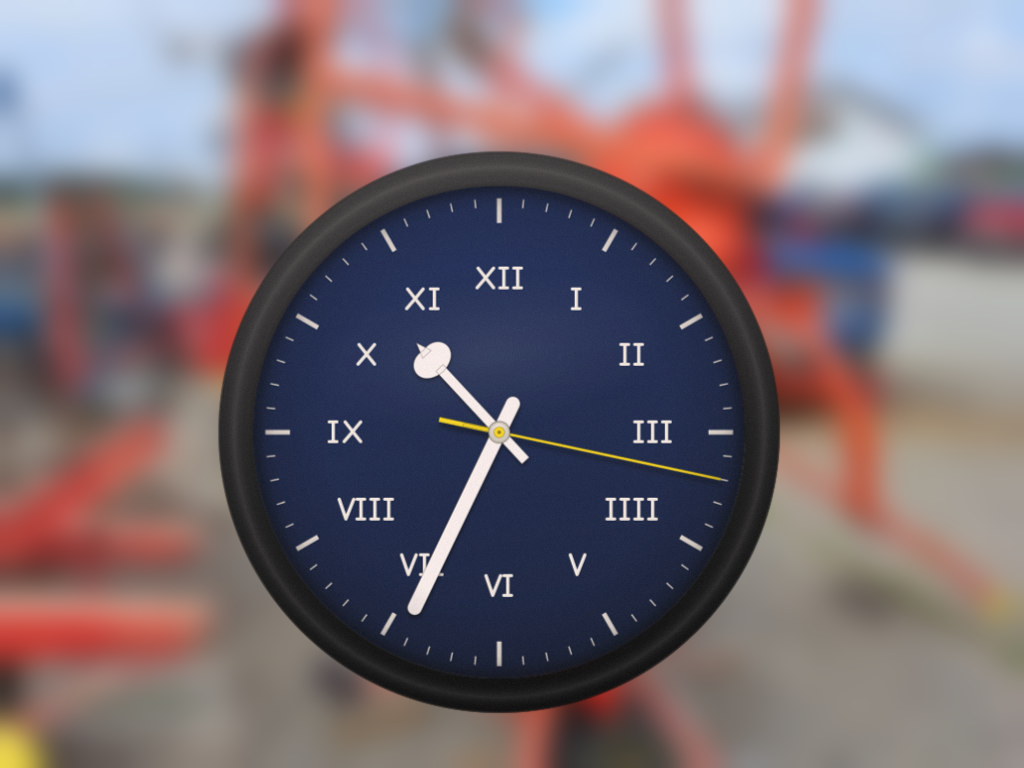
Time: 10h34m17s
